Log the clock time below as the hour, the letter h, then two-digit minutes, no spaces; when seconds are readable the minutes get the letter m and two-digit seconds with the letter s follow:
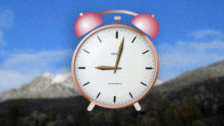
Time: 9h02
